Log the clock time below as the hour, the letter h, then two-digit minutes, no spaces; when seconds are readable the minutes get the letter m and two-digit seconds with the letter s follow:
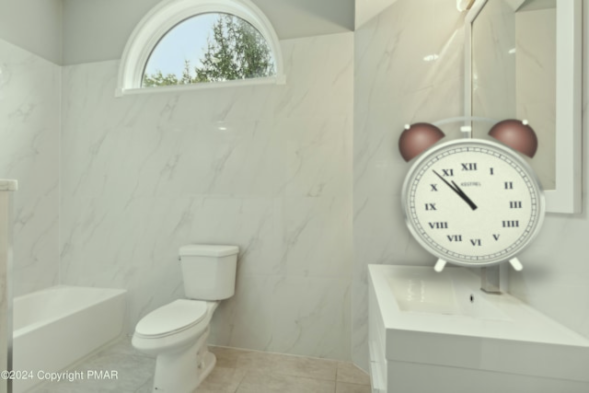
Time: 10h53
